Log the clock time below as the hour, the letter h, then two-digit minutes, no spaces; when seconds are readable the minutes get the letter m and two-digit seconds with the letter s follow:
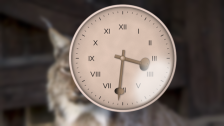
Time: 3h31
